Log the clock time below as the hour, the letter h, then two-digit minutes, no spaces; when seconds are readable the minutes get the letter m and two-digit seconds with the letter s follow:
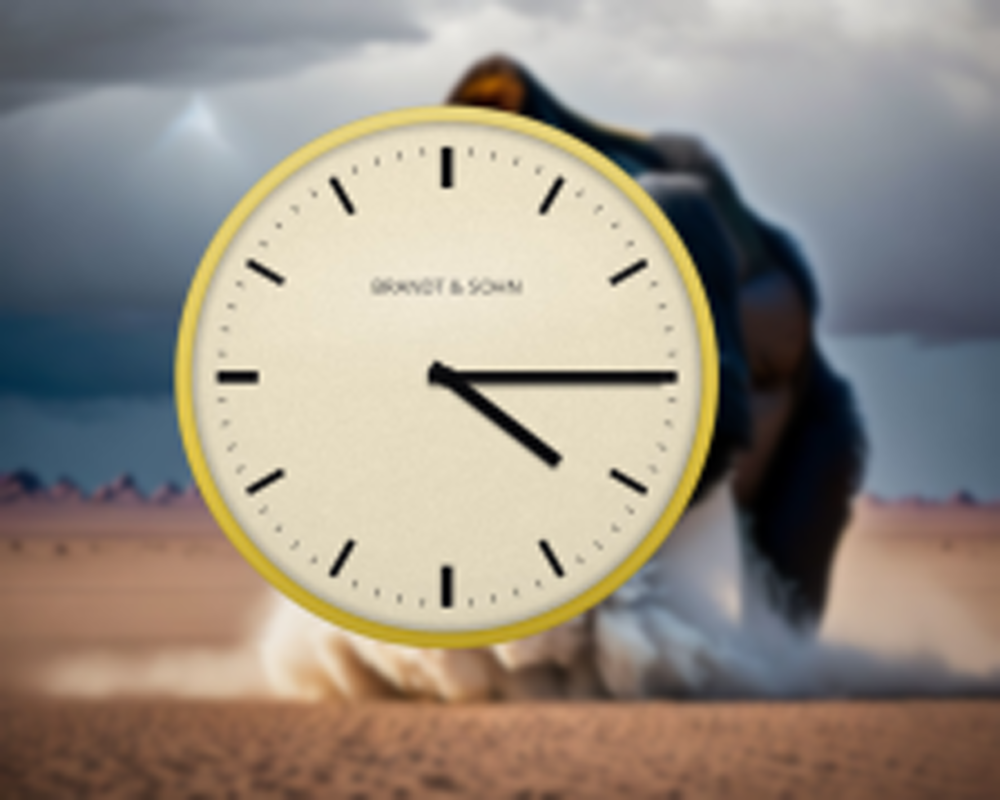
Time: 4h15
